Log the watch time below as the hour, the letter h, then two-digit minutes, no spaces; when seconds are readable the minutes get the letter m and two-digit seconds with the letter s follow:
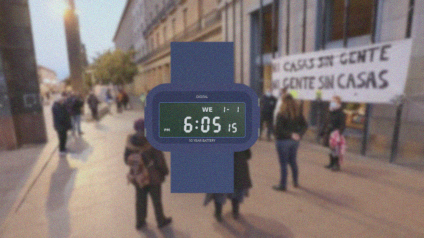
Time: 6h05m15s
